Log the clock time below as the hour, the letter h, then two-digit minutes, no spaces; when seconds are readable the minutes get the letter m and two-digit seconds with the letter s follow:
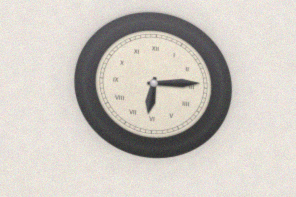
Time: 6h14
